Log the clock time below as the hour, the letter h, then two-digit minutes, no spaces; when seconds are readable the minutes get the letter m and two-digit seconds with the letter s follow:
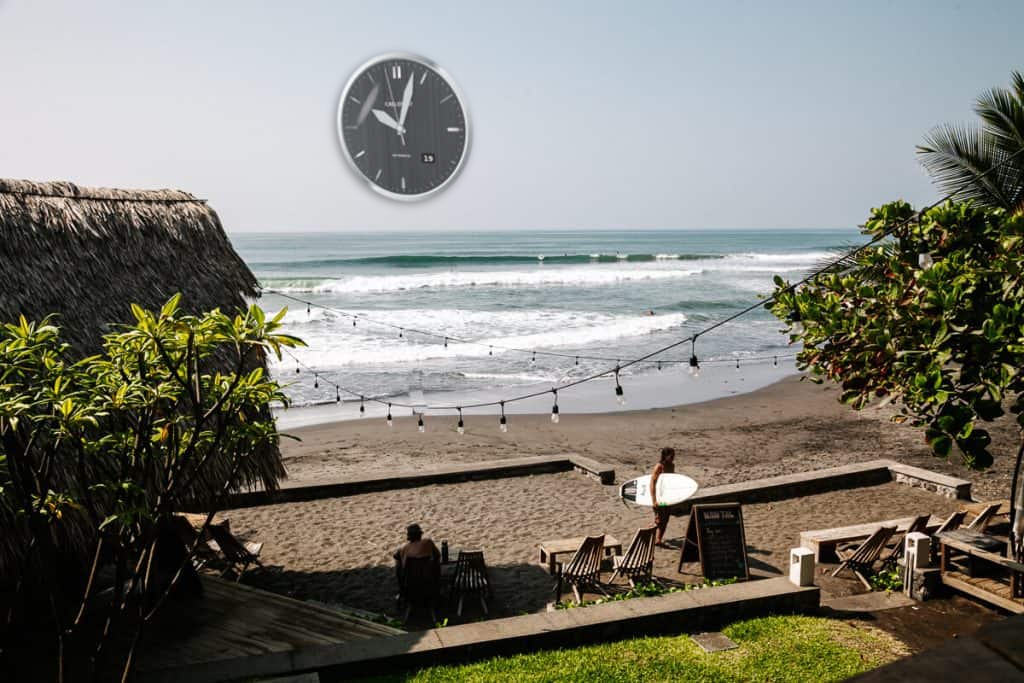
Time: 10h02m58s
